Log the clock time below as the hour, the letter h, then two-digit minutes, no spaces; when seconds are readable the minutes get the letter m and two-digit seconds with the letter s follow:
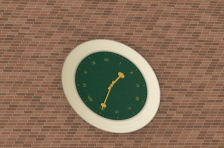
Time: 1h35
